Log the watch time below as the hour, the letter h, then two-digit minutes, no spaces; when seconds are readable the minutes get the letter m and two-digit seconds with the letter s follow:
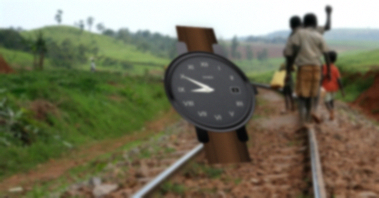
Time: 8h50
